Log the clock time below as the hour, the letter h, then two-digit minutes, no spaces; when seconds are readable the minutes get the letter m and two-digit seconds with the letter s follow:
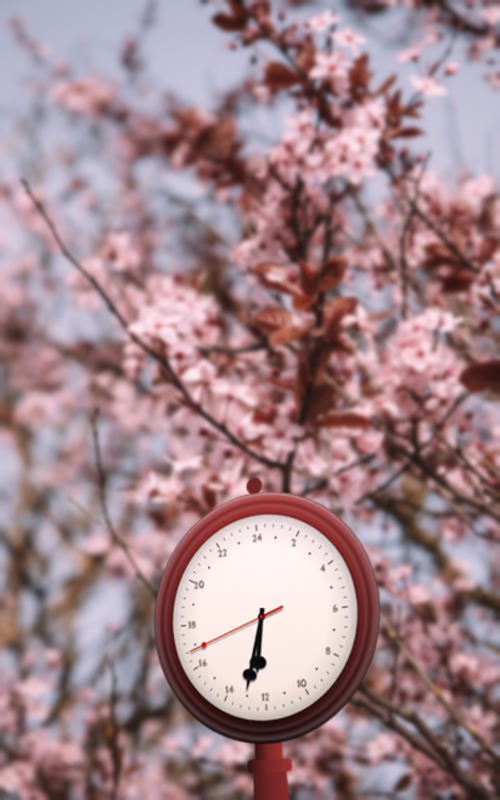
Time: 12h32m42s
